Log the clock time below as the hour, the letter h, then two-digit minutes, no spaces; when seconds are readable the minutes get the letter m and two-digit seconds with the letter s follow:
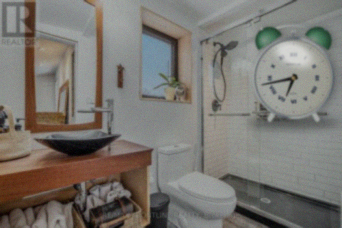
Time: 6h43
